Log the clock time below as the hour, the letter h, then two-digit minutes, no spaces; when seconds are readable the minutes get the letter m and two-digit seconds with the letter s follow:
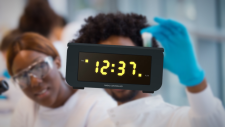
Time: 12h37
